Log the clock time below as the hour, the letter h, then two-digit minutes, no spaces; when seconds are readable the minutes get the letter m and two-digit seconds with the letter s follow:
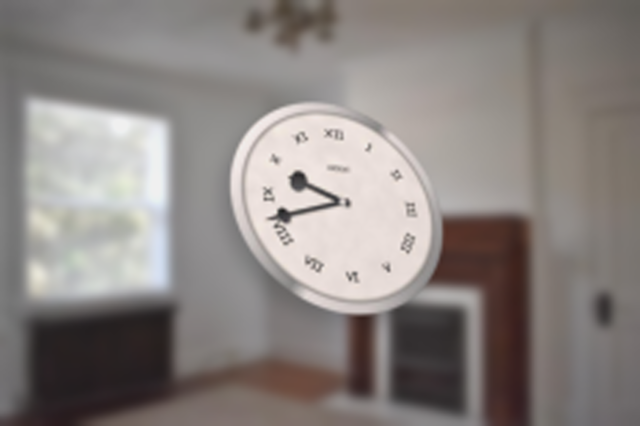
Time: 9h42
